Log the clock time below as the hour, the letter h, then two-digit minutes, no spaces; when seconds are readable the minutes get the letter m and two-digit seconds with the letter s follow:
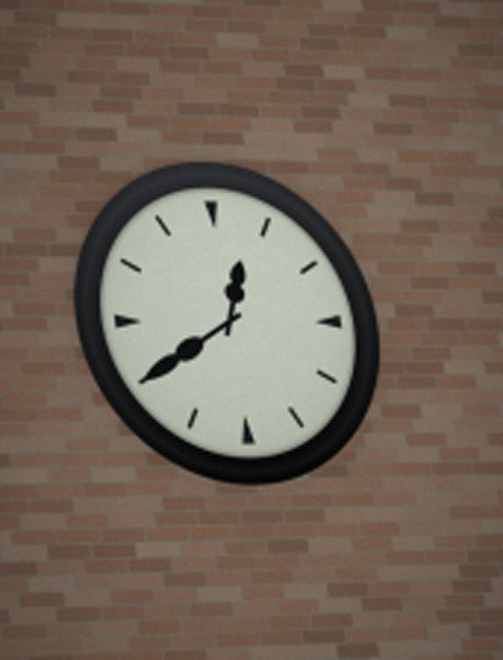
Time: 12h40
